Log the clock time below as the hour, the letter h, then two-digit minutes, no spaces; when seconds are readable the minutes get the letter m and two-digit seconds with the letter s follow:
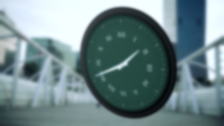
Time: 1h41
